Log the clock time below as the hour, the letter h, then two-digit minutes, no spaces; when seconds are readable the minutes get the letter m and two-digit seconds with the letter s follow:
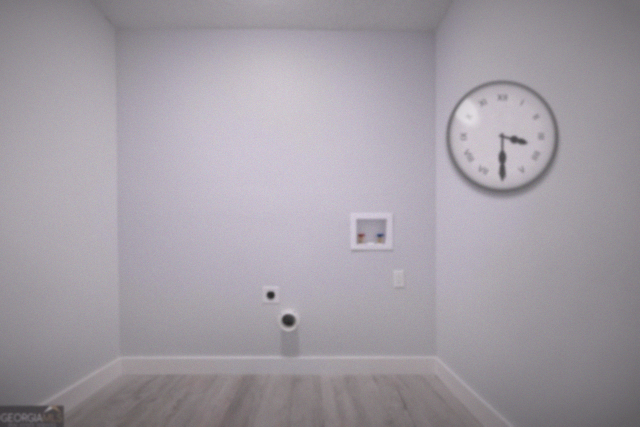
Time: 3h30
